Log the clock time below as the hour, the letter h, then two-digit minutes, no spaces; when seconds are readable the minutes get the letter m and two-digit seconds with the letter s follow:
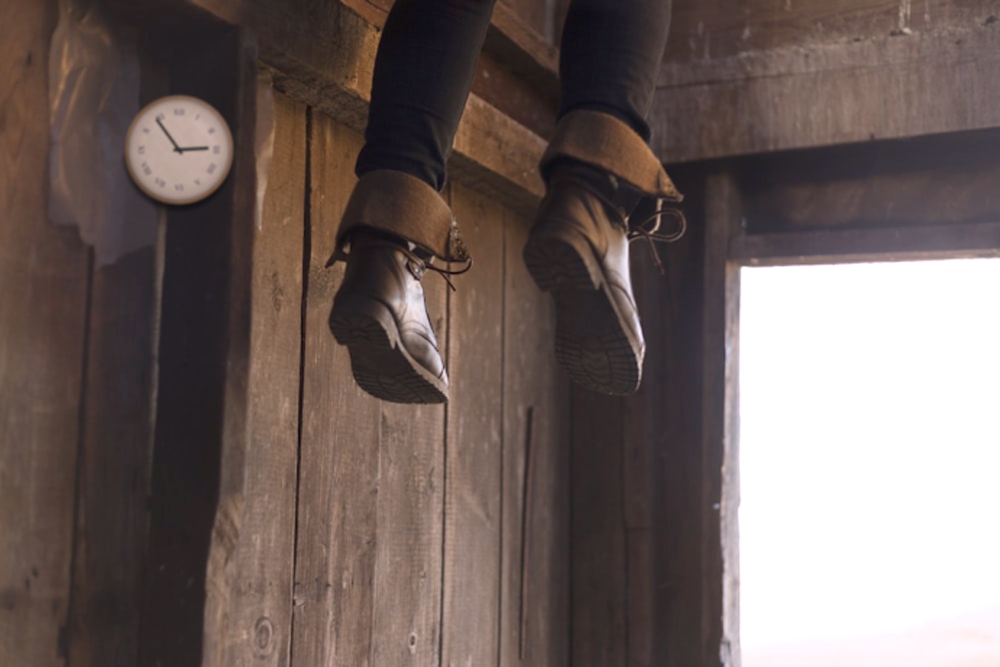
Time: 2h54
